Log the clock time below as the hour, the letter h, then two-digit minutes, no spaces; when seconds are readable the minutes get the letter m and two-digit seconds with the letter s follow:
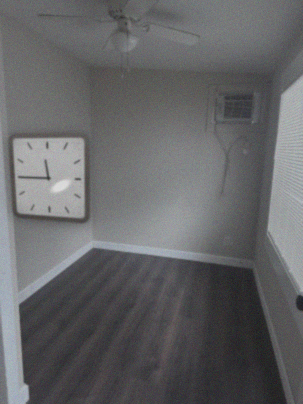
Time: 11h45
